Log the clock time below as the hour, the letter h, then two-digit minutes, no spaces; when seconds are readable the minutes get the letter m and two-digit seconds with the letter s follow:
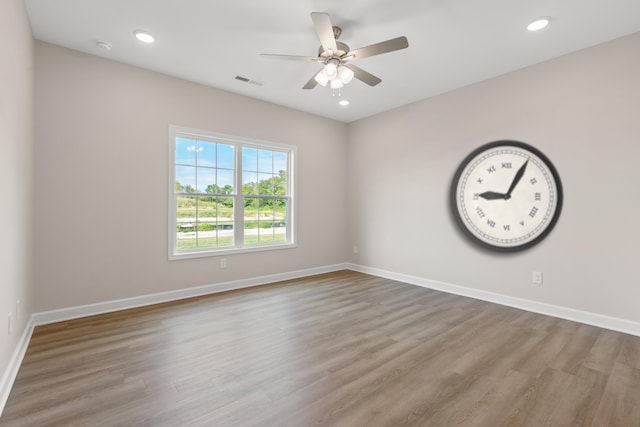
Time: 9h05
